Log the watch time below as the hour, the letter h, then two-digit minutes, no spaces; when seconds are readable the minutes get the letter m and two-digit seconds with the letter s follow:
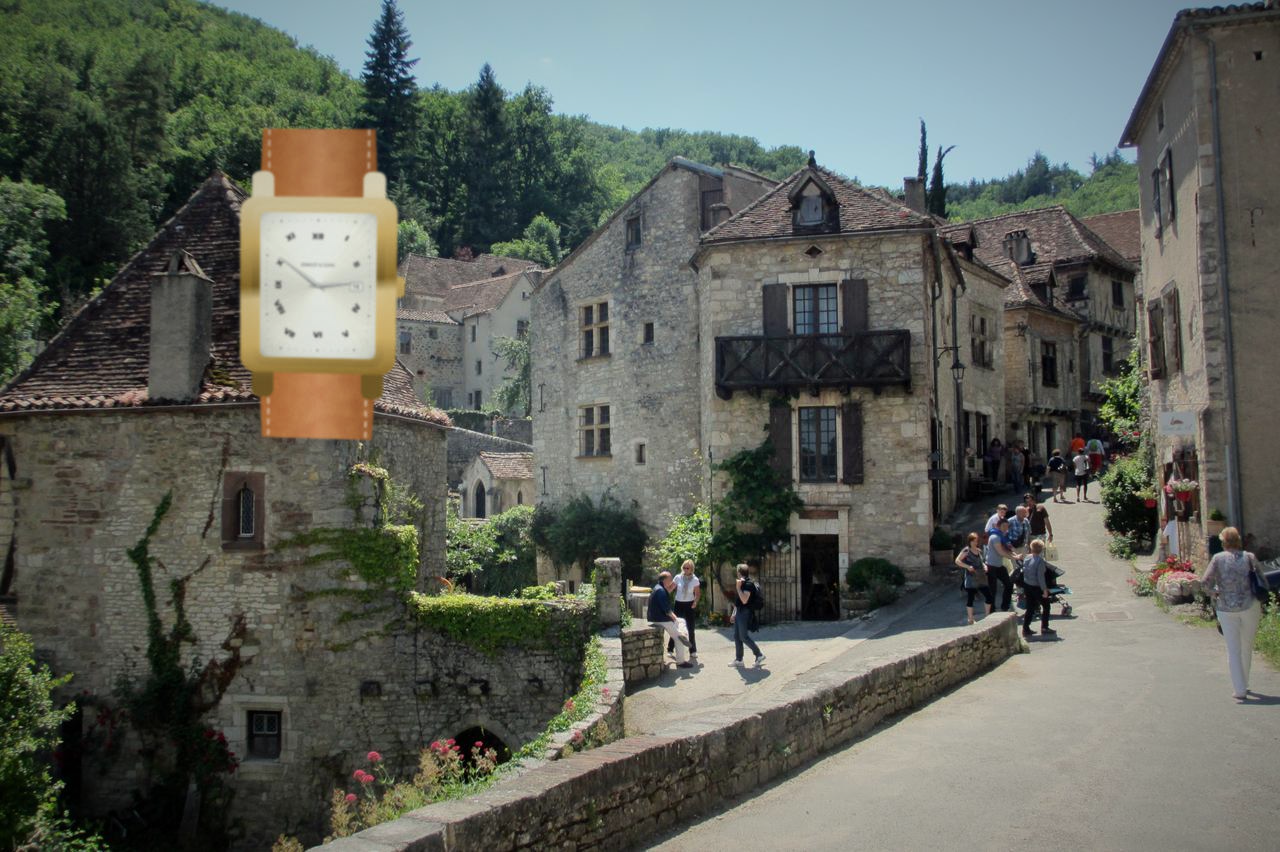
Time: 2h51
